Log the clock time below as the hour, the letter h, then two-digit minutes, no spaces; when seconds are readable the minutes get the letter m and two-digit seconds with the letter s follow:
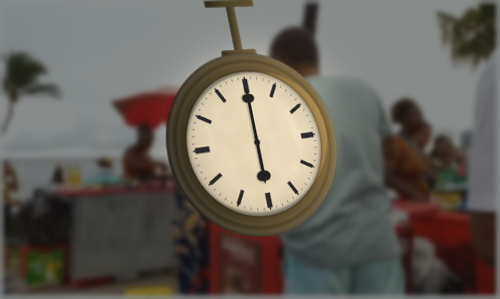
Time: 6h00
